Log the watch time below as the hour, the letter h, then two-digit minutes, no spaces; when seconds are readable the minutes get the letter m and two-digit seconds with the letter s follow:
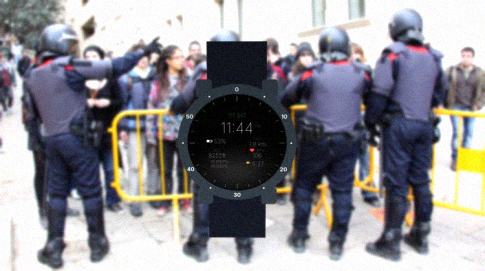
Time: 11h44
